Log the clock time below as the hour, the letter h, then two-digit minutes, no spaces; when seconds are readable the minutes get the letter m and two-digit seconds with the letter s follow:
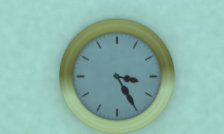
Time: 3h25
